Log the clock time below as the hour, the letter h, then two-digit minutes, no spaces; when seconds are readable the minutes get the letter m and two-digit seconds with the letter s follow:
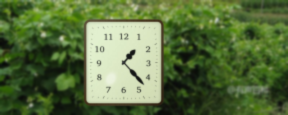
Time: 1h23
